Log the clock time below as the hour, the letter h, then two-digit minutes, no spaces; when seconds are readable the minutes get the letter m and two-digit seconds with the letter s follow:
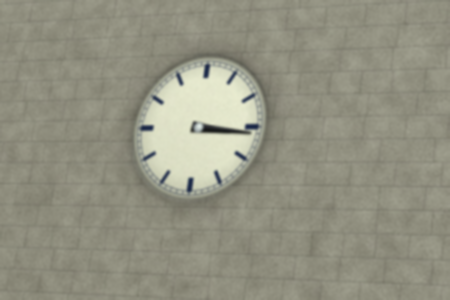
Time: 3h16
